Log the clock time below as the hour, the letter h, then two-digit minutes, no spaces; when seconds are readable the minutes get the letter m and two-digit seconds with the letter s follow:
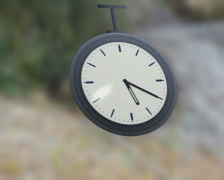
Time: 5h20
